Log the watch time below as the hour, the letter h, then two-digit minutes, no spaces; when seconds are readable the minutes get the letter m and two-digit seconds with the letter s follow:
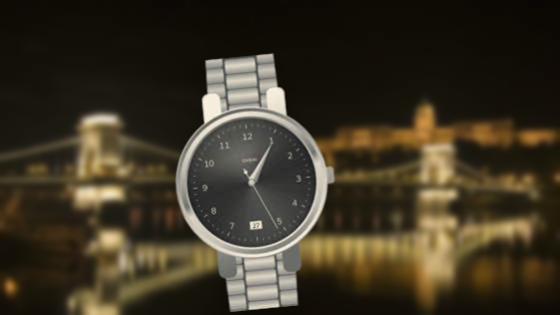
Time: 1h05m26s
